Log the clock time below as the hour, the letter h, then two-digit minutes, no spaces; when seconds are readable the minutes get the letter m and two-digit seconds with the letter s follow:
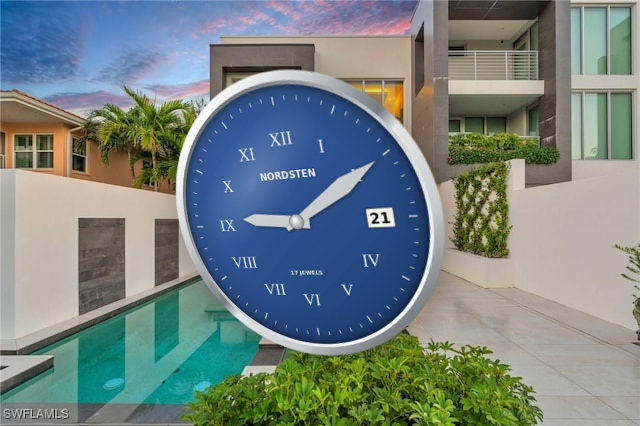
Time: 9h10
